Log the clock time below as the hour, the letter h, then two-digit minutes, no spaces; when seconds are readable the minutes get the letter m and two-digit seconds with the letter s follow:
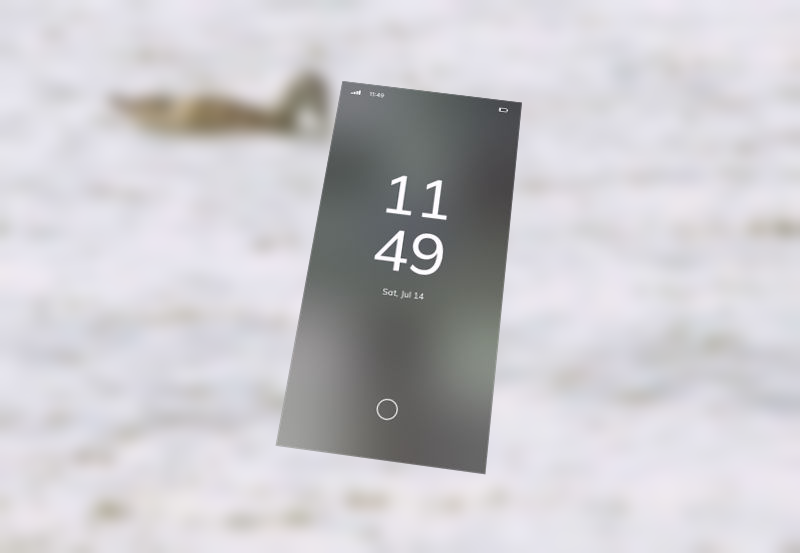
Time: 11h49
